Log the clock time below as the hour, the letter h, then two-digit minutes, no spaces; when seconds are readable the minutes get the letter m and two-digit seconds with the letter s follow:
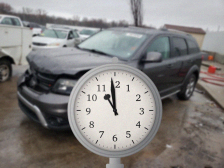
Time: 10h59
